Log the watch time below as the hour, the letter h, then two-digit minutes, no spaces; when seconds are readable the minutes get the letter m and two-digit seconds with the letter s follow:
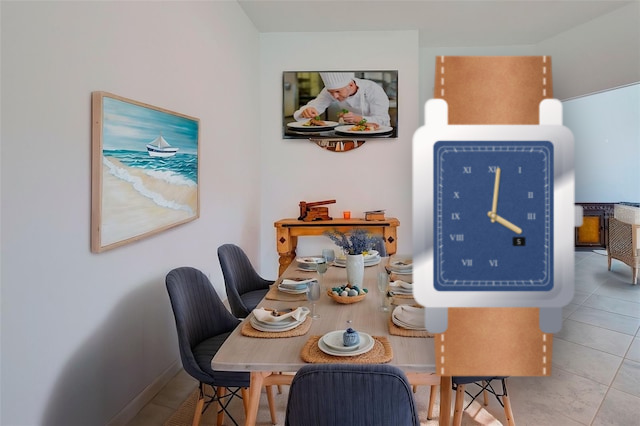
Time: 4h01
